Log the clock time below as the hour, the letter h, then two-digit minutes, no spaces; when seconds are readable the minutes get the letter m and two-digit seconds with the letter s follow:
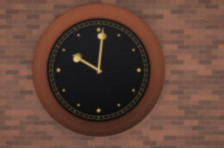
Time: 10h01
